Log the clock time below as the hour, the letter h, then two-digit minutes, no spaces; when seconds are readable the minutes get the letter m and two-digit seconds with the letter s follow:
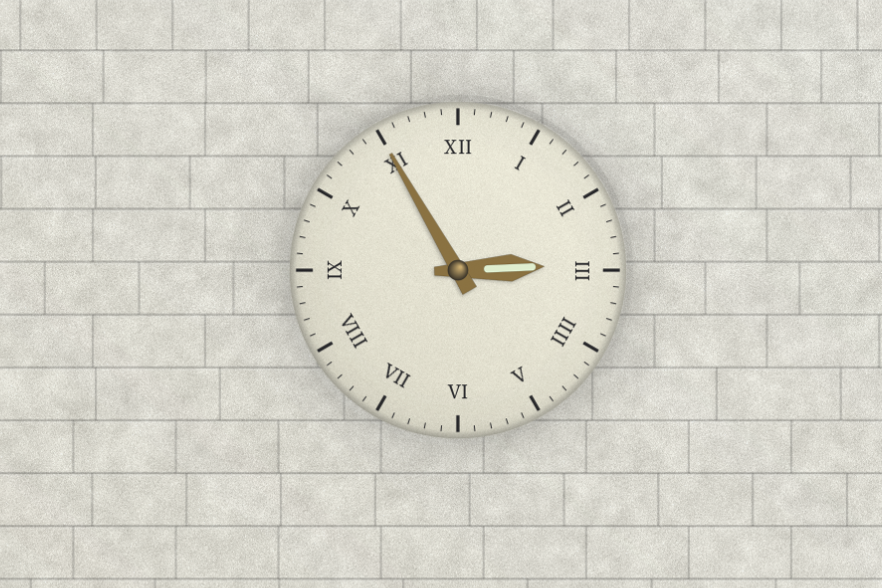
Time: 2h55
